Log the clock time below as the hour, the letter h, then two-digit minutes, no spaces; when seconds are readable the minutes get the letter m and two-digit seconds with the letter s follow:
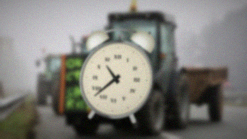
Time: 10h38
